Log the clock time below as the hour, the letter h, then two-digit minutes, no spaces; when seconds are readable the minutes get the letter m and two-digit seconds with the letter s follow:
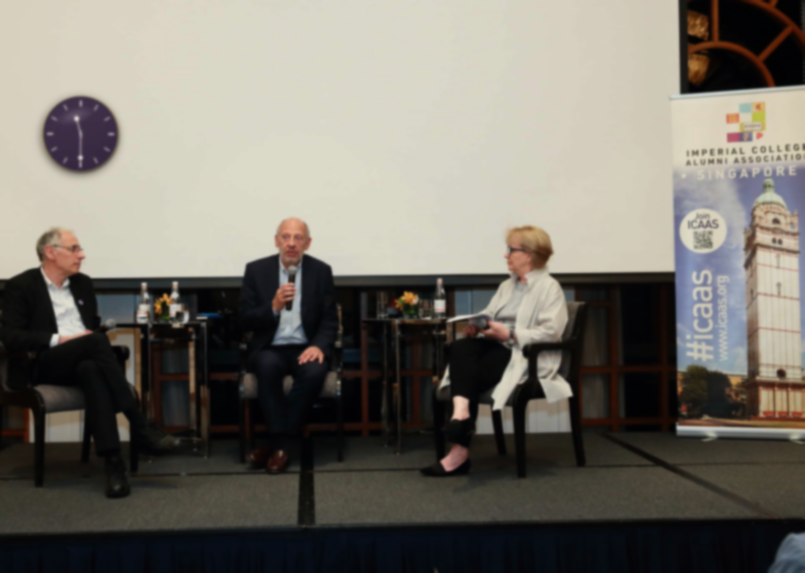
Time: 11h30
